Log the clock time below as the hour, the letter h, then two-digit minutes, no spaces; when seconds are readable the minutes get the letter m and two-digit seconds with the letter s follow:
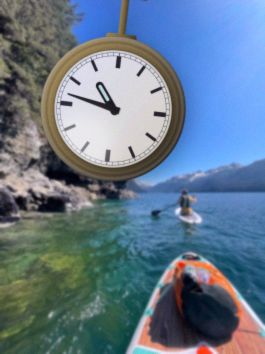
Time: 10h47
